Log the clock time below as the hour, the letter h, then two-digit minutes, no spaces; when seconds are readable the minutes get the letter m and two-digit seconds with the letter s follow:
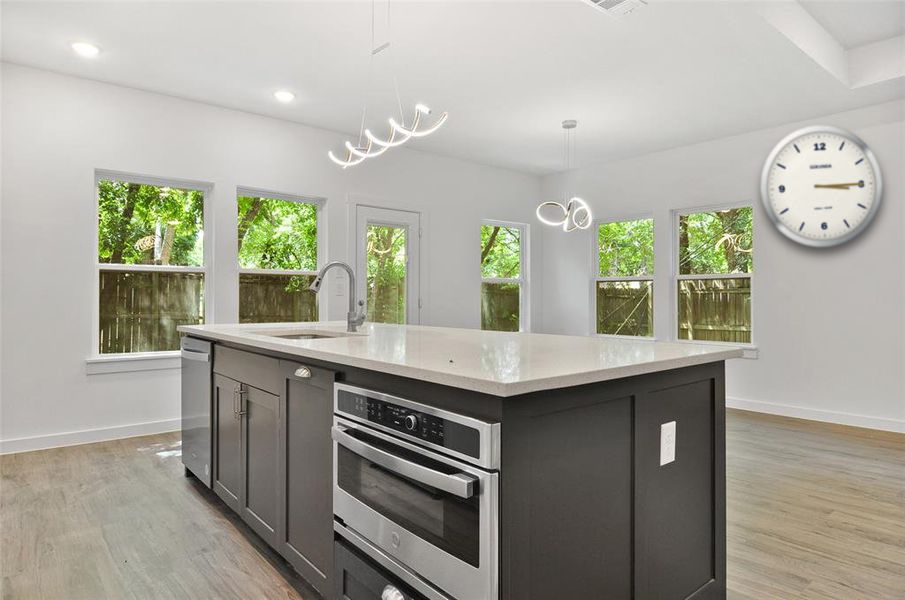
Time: 3h15
